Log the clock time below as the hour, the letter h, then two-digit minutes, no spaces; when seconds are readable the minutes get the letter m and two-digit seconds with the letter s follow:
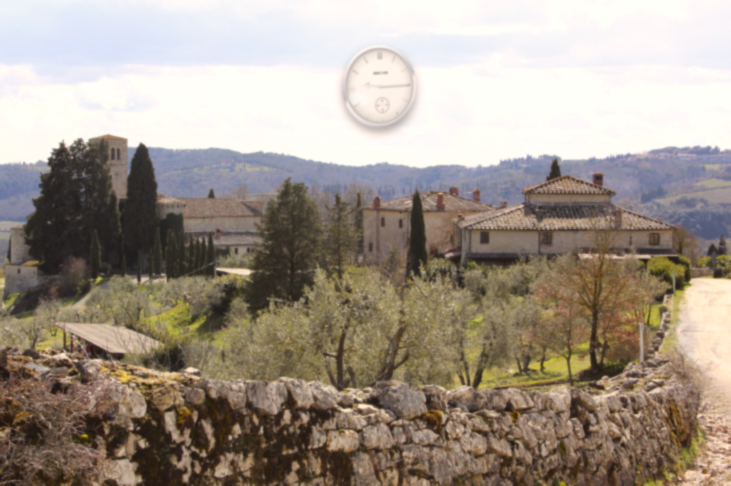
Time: 9h15
